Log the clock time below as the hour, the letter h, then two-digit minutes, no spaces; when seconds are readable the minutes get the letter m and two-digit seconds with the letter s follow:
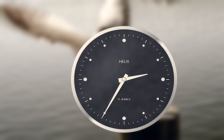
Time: 2h35
